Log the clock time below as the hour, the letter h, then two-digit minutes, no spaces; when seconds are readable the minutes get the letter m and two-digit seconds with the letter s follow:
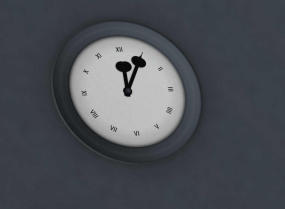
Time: 12h05
